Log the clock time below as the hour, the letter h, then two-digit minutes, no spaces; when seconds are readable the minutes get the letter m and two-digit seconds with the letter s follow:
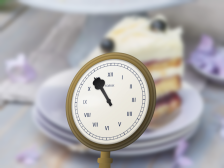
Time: 10h54
